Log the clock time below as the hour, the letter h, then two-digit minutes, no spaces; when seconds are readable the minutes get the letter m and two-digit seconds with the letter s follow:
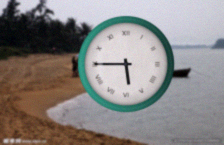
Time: 5h45
